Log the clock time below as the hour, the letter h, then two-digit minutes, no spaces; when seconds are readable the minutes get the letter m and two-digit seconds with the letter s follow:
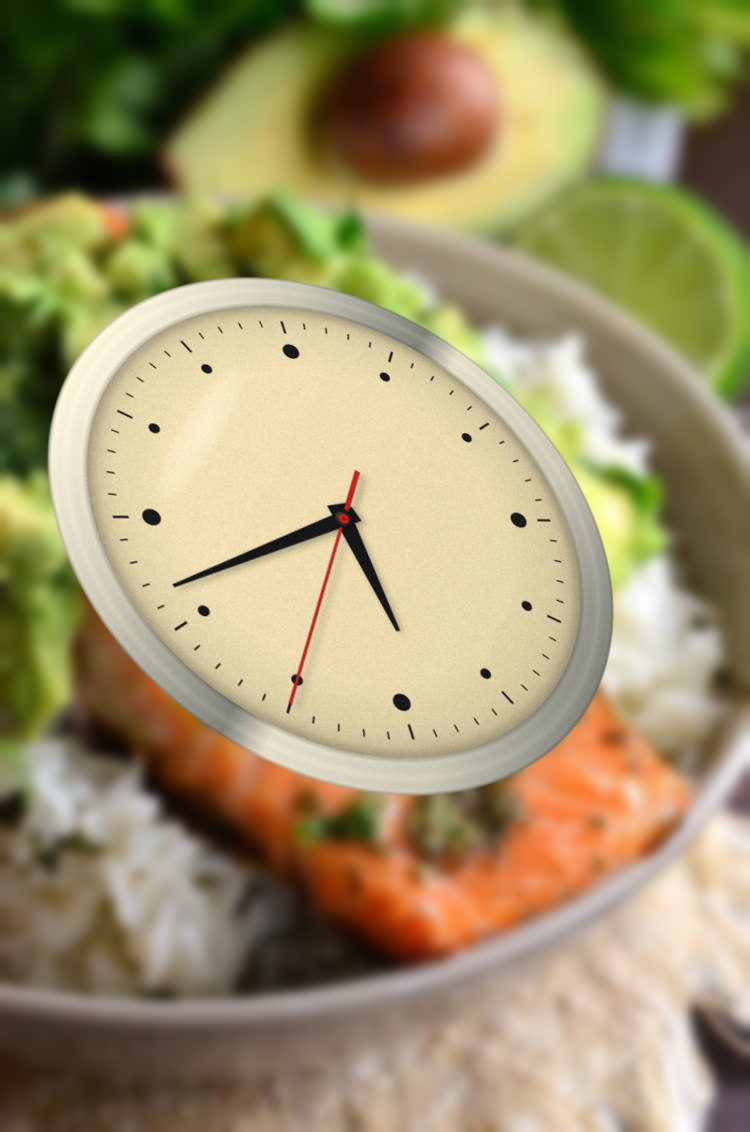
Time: 5h41m35s
